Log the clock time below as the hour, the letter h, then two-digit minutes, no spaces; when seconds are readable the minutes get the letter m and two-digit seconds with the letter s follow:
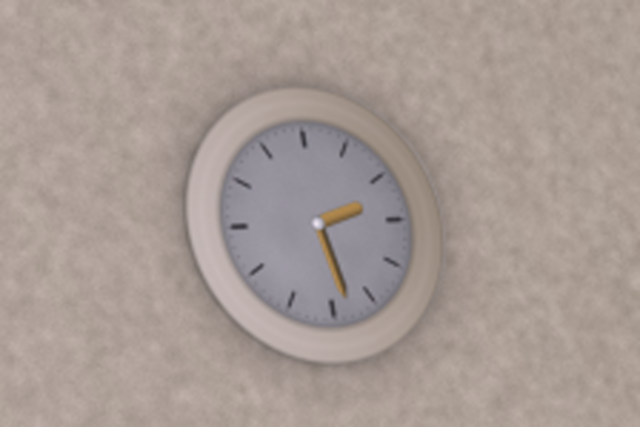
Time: 2h28
